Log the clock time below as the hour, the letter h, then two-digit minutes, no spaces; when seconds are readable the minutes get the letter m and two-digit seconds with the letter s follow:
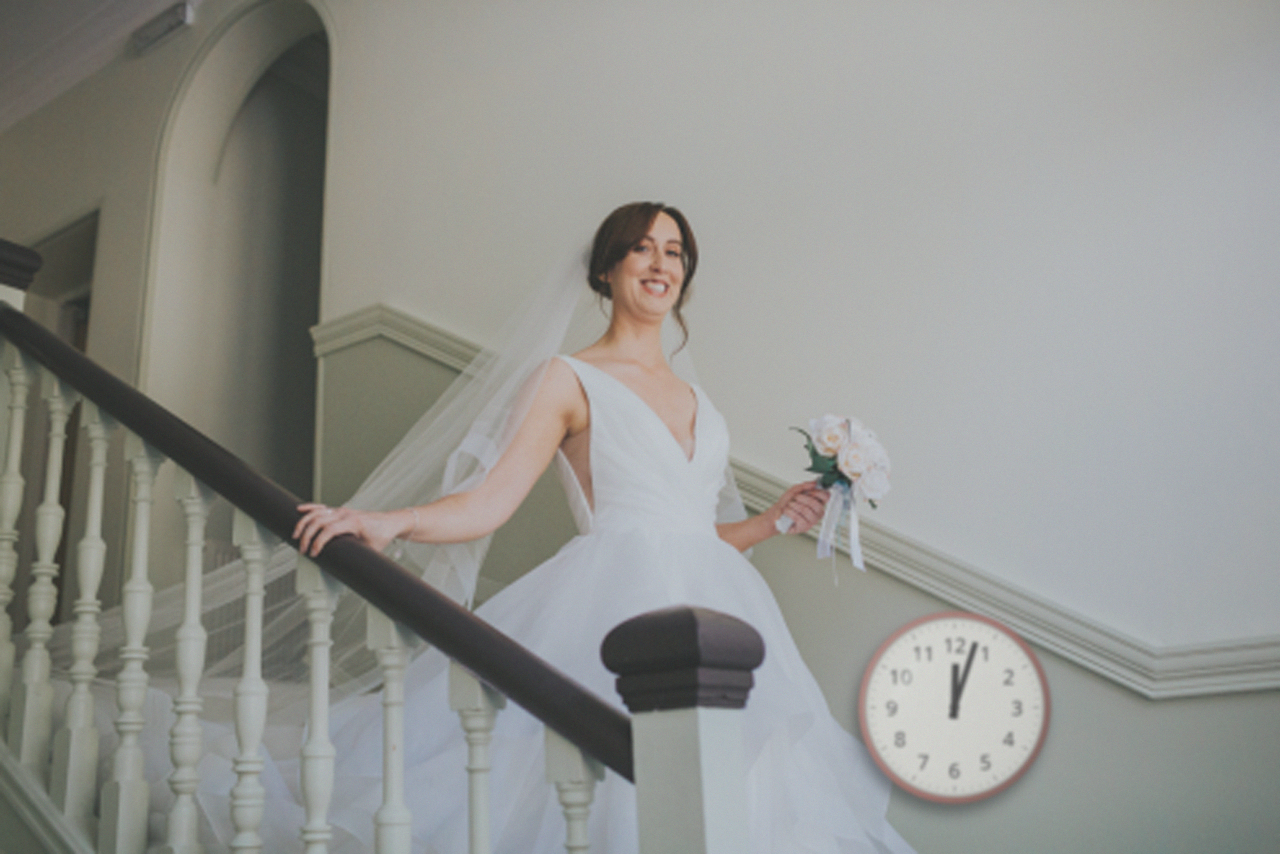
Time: 12h03
